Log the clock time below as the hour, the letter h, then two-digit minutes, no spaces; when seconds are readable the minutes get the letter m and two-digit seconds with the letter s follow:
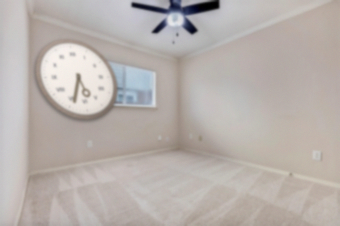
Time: 5h34
